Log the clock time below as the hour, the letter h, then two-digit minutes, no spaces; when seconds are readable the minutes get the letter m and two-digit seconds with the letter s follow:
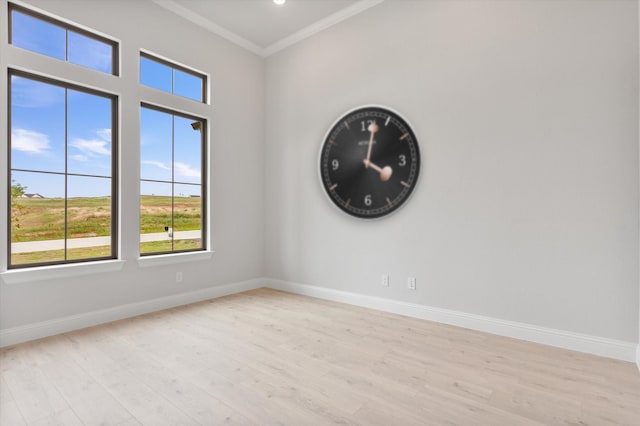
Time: 4h02
